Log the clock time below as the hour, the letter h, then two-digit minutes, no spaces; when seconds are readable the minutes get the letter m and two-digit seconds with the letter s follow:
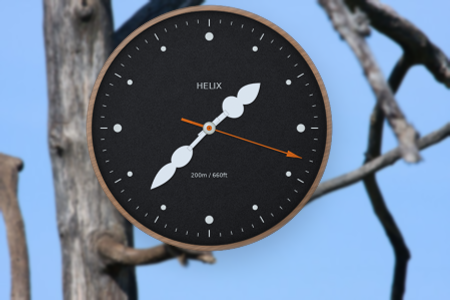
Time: 1h37m18s
